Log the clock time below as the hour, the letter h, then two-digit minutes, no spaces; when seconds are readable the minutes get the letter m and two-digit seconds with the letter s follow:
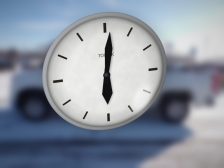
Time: 6h01
